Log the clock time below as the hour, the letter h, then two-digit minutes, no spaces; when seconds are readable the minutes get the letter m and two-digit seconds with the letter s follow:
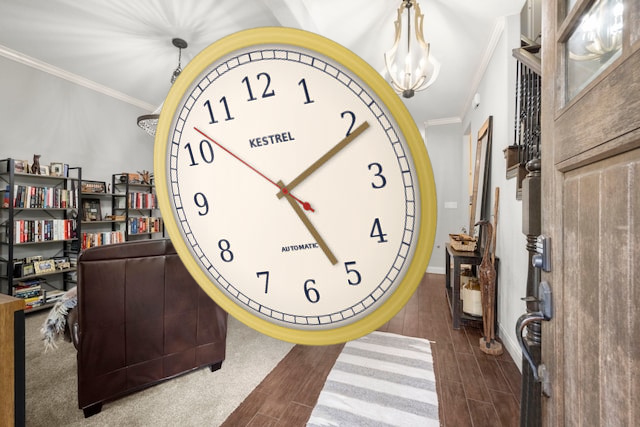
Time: 5h10m52s
